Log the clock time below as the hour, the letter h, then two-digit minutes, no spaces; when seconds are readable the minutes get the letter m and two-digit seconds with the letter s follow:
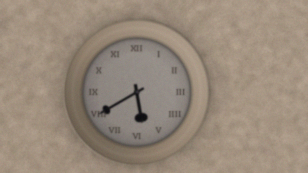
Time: 5h40
